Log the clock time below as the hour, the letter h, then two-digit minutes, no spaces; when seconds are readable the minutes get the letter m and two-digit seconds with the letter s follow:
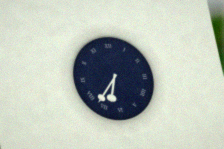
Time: 6h37
